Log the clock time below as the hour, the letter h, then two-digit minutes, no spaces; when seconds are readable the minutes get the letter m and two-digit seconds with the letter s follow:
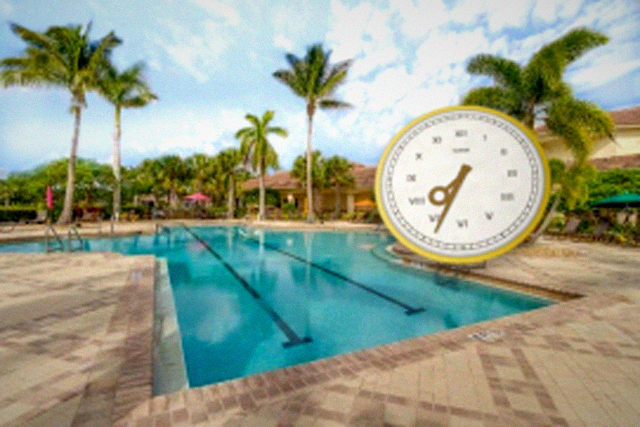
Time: 7h34
